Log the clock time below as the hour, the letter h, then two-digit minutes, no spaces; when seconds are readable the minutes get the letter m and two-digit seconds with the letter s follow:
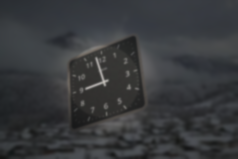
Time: 8h58
